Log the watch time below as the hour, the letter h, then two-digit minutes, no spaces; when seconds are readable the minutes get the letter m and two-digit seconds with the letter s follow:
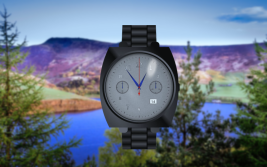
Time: 12h54
